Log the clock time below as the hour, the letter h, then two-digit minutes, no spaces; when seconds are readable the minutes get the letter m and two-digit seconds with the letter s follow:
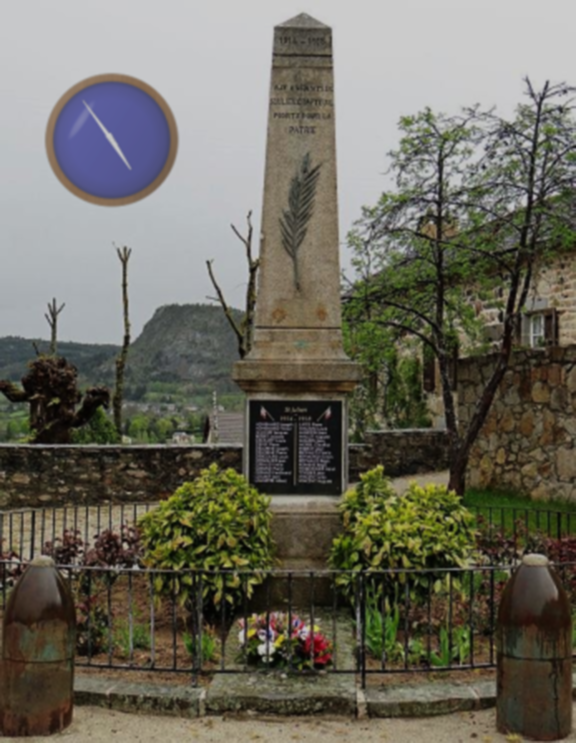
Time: 4h54
